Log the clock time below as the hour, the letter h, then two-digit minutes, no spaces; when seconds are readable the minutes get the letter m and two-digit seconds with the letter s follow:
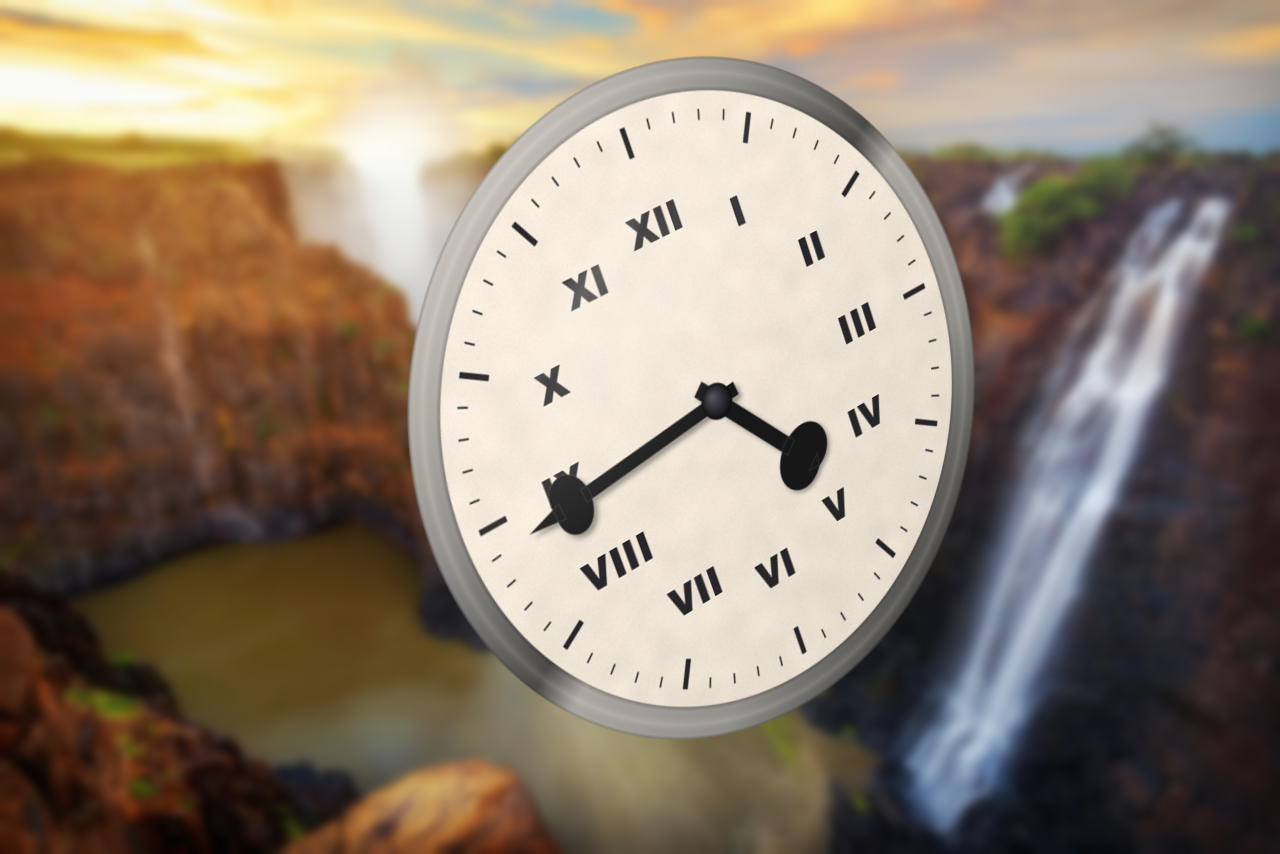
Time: 4h44
